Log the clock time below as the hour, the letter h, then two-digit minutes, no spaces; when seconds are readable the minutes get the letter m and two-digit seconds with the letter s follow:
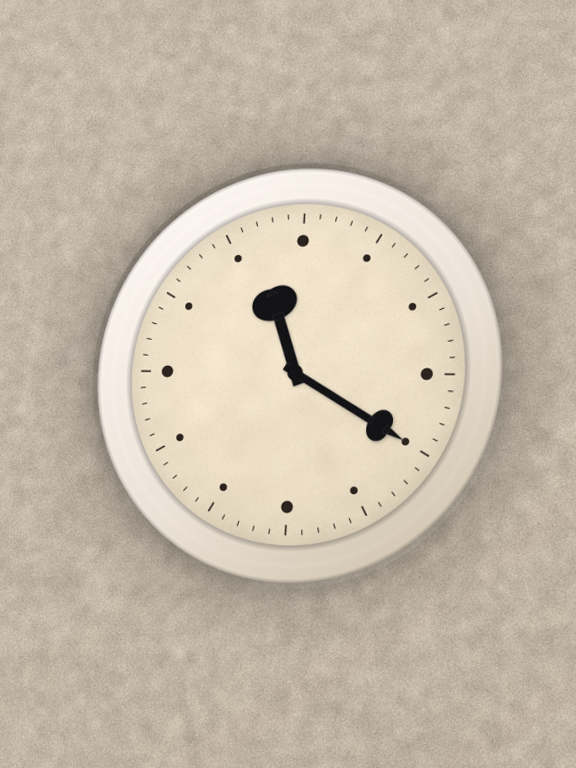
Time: 11h20
